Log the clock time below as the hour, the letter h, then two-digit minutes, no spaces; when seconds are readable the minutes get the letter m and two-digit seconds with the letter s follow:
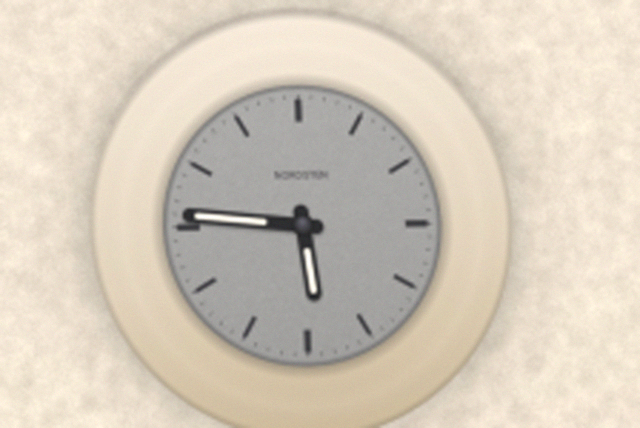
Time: 5h46
